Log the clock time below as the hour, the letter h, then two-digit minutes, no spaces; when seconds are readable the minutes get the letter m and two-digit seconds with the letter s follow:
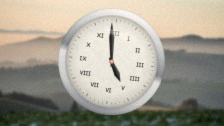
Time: 4h59
